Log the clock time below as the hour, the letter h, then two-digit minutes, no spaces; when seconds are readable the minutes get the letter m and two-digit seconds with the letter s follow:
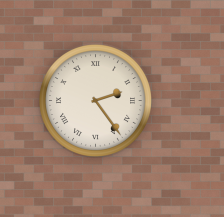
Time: 2h24
